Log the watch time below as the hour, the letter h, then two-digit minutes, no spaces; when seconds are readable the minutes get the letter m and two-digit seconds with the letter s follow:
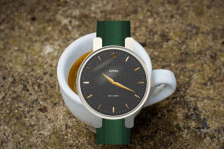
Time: 10h19
